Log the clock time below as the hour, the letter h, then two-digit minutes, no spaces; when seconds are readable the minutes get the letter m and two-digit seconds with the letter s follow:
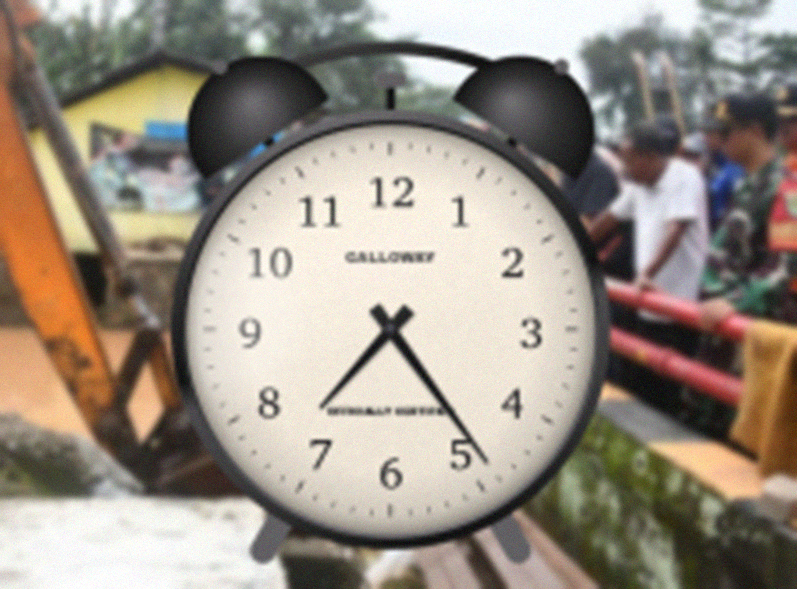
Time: 7h24
